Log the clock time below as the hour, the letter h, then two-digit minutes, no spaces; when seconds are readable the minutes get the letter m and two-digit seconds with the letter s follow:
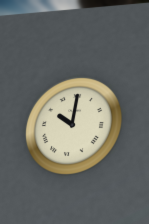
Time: 10h00
